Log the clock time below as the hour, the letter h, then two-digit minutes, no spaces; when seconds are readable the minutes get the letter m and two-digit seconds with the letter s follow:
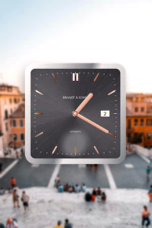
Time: 1h20
